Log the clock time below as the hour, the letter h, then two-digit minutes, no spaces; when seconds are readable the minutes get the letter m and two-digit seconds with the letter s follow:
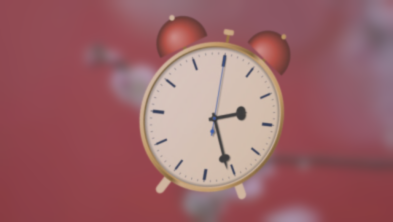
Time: 2h26m00s
